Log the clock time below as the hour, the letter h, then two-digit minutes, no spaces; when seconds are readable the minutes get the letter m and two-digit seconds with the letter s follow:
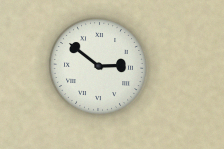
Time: 2h51
